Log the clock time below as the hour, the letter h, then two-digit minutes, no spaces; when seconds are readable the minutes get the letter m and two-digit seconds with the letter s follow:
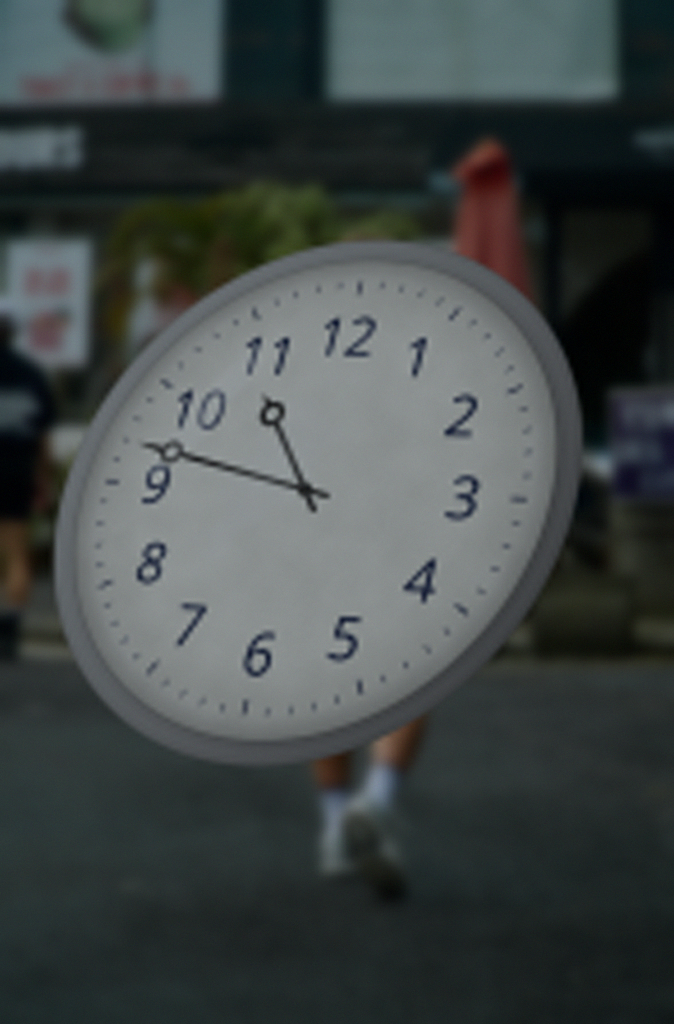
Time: 10h47
